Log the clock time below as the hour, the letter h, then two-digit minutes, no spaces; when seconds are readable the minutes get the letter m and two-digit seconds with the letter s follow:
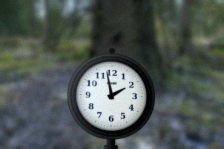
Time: 1h58
